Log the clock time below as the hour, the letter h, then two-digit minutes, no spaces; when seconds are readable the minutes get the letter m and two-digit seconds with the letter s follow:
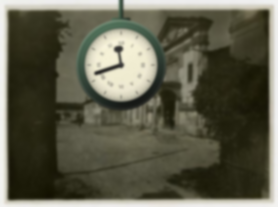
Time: 11h42
